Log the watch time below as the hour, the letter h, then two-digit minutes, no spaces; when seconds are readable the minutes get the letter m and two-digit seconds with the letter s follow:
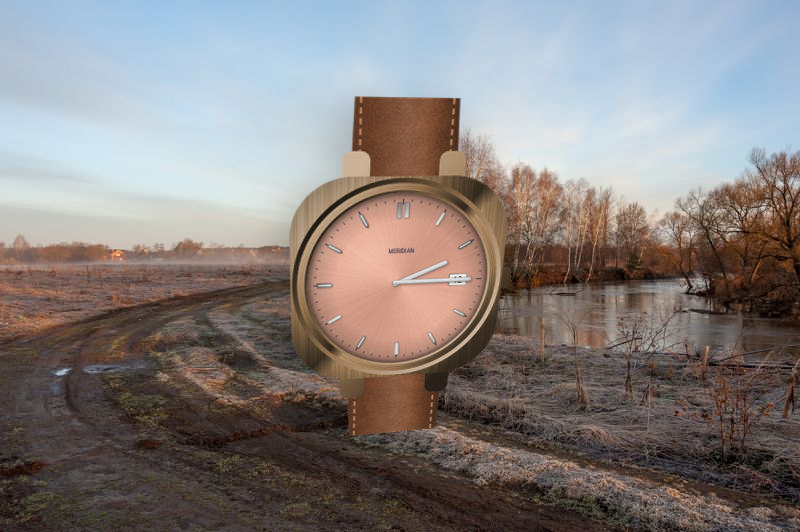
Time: 2h15
